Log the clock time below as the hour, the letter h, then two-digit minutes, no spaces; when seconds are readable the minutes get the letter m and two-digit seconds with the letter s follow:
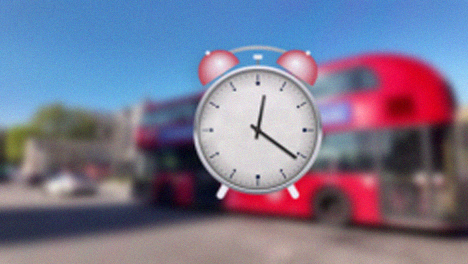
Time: 12h21
